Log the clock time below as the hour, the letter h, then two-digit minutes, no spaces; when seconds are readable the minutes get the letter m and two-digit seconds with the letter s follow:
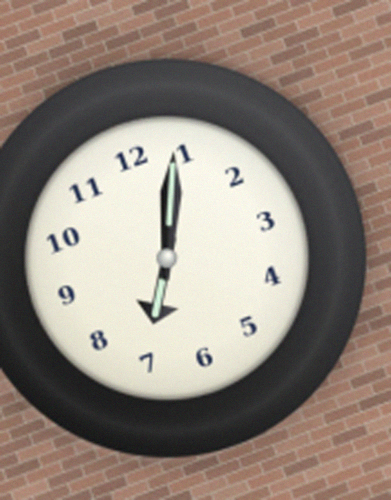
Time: 7h04
